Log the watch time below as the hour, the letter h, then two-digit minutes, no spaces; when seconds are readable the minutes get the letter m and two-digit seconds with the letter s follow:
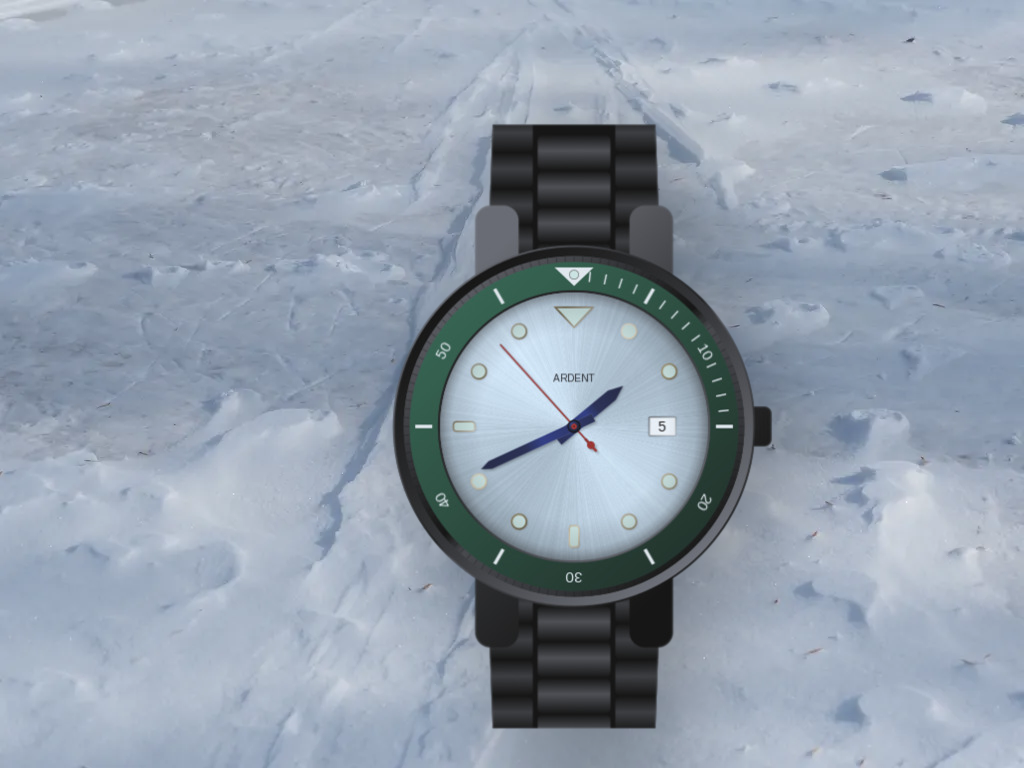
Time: 1h40m53s
